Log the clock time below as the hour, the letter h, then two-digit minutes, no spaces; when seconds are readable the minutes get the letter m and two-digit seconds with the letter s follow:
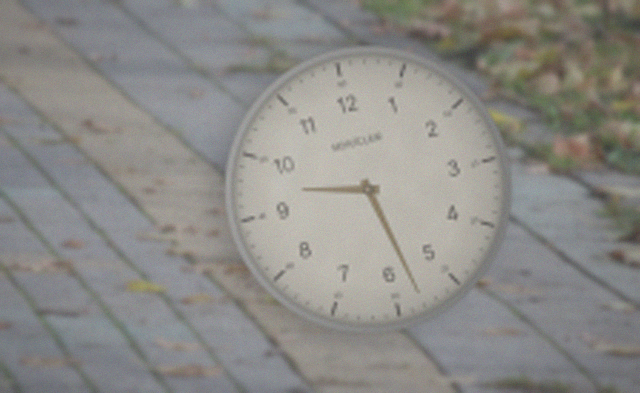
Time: 9h28
